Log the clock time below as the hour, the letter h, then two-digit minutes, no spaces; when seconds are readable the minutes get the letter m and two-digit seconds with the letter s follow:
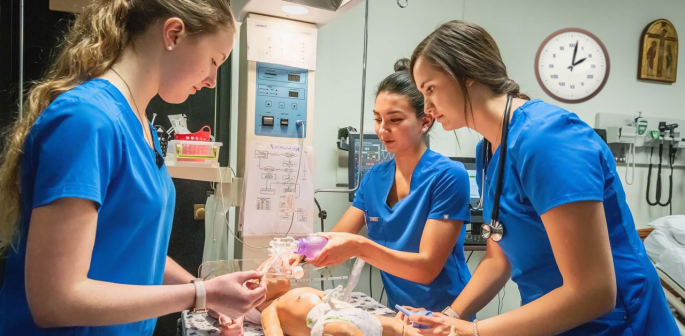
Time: 2h02
